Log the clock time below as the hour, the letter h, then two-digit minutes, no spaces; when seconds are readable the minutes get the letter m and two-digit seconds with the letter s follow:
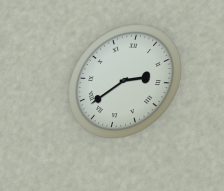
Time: 2h38
